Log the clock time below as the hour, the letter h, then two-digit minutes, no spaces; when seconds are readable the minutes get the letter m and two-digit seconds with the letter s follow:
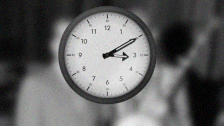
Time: 3h10
